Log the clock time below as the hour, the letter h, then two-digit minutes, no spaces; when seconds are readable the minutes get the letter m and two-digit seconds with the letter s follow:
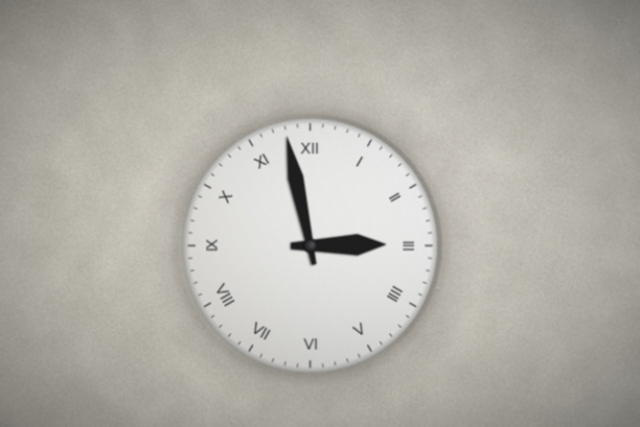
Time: 2h58
